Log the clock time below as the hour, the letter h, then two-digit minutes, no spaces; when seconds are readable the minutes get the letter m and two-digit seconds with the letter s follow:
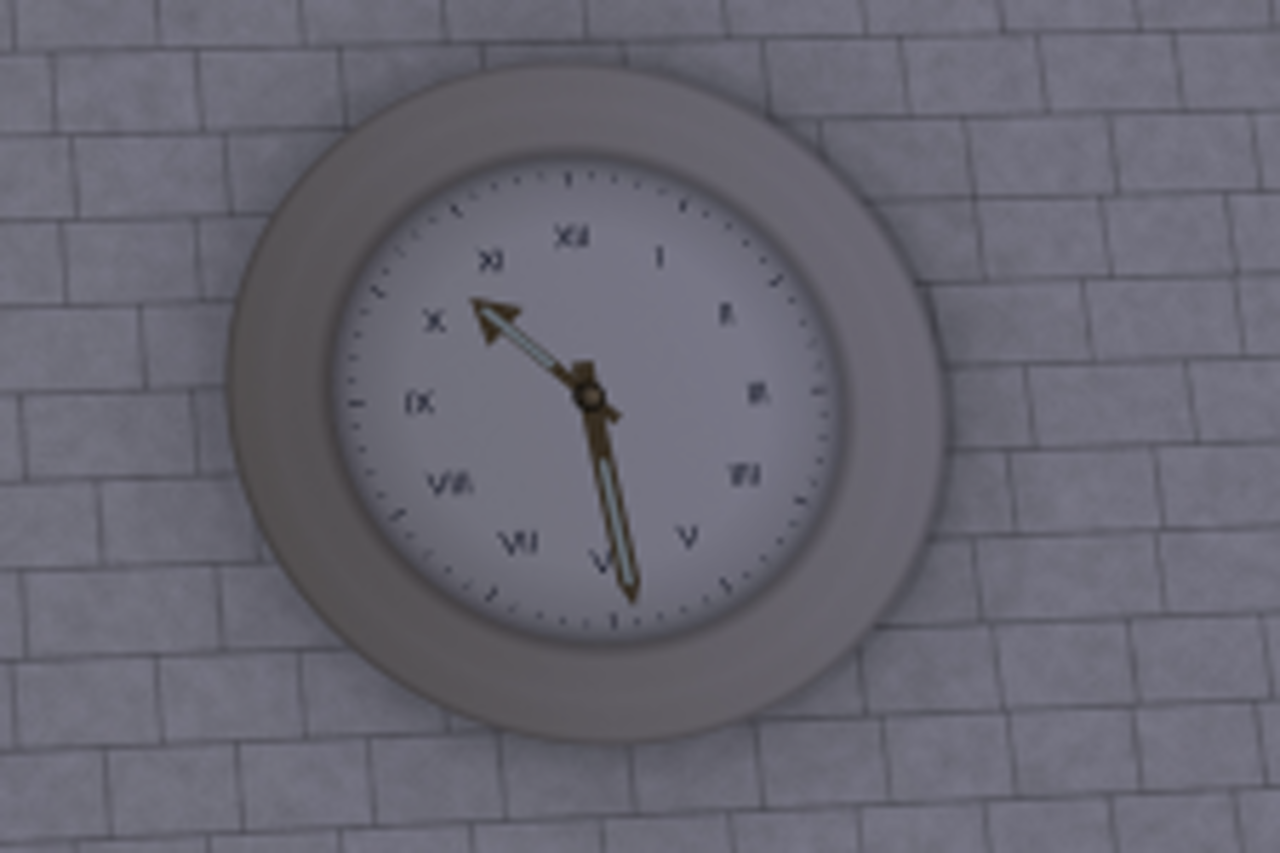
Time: 10h29
